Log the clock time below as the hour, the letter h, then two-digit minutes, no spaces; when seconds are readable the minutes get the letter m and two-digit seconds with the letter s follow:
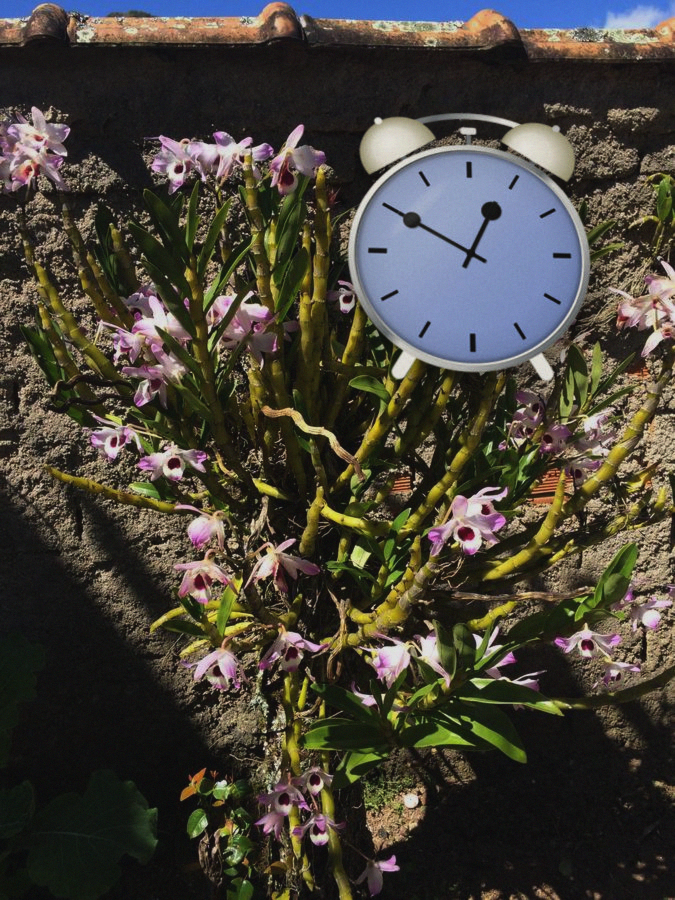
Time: 12h50
